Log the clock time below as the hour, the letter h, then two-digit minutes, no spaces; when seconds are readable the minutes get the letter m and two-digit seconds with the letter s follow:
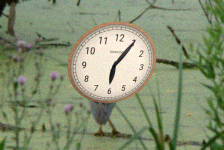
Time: 6h05
